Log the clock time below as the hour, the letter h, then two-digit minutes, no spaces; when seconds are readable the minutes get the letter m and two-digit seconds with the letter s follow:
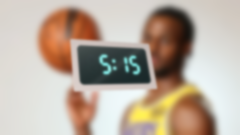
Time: 5h15
